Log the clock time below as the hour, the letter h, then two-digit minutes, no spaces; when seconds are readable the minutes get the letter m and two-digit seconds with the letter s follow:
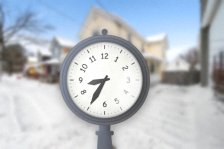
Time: 8h35
